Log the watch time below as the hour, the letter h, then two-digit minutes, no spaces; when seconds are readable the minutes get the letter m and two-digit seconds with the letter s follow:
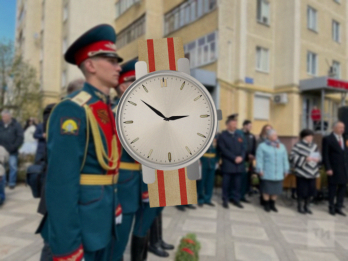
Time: 2h52
